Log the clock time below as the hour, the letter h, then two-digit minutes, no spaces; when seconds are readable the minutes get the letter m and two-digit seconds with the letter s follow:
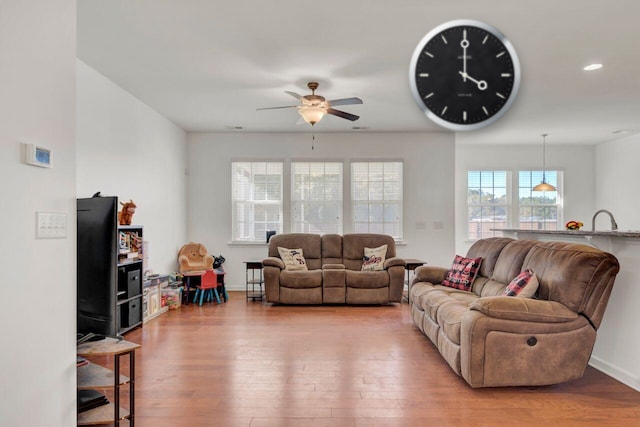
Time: 4h00
